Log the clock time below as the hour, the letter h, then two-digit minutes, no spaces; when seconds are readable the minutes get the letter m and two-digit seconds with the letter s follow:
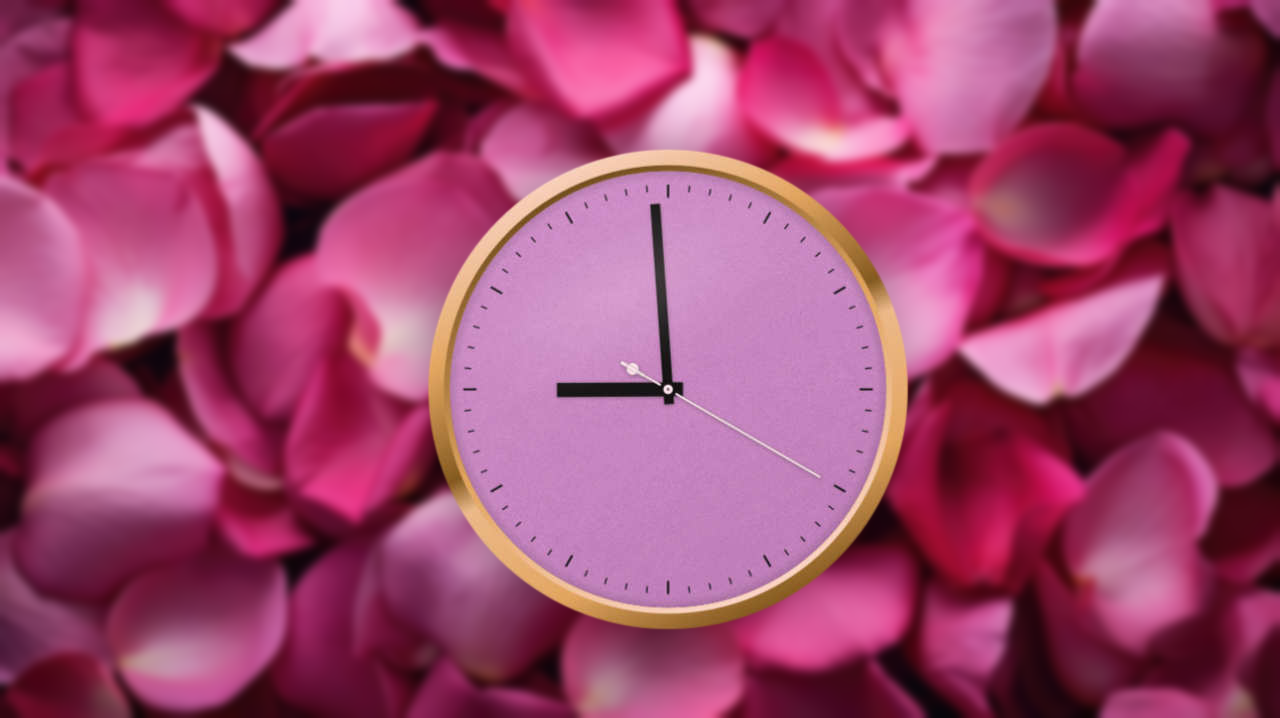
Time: 8h59m20s
